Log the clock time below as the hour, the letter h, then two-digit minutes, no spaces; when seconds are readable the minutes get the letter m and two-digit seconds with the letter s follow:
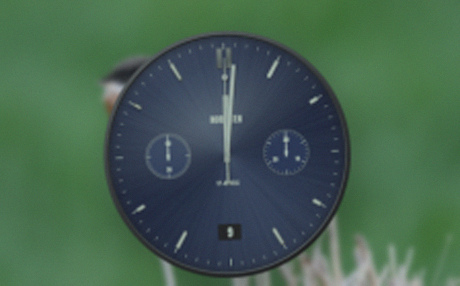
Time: 12h01
